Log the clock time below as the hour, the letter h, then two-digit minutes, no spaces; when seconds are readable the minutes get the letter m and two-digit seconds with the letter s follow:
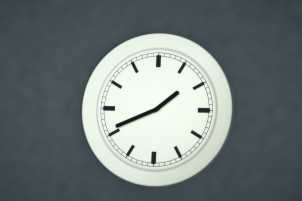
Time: 1h41
